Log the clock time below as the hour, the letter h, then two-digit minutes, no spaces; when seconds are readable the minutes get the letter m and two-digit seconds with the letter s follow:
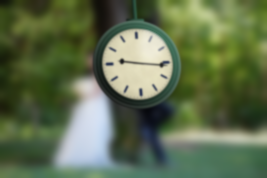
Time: 9h16
